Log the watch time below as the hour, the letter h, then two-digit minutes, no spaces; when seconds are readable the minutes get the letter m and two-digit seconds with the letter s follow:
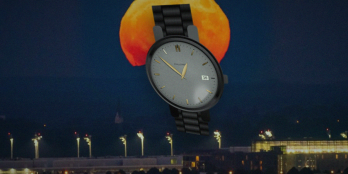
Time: 12h52
